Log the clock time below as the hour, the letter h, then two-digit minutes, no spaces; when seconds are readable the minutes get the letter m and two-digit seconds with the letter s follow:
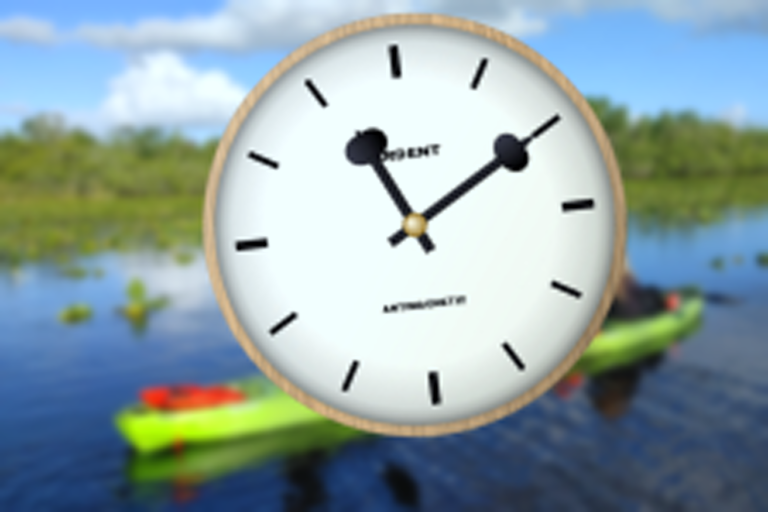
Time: 11h10
